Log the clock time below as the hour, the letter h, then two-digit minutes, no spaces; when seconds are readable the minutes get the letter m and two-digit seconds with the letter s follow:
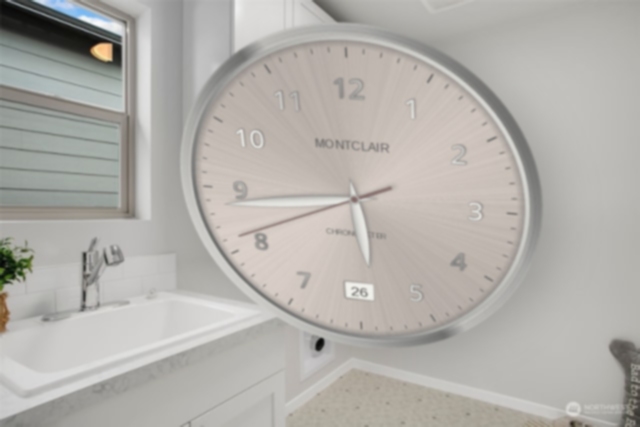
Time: 5h43m41s
